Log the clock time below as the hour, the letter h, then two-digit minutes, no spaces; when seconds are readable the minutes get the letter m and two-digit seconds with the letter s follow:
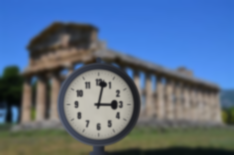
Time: 3h02
